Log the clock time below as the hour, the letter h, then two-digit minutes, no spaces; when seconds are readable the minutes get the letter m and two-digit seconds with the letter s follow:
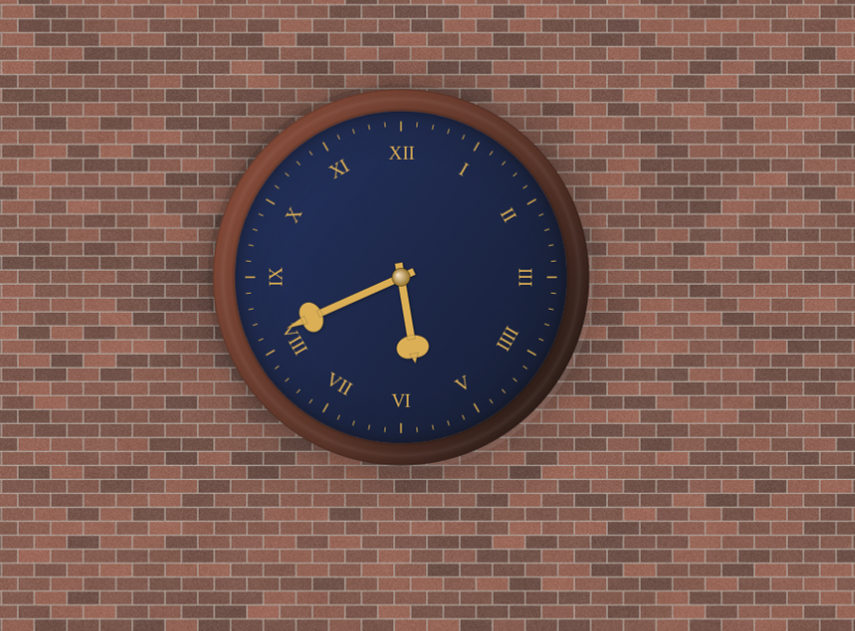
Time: 5h41
